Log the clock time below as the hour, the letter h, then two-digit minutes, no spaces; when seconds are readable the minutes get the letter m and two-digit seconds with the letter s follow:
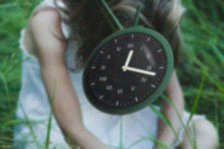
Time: 12h17
